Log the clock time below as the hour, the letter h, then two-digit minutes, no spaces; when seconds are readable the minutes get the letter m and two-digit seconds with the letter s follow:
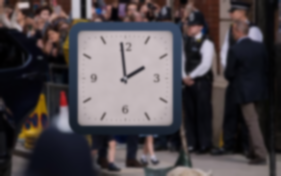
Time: 1h59
